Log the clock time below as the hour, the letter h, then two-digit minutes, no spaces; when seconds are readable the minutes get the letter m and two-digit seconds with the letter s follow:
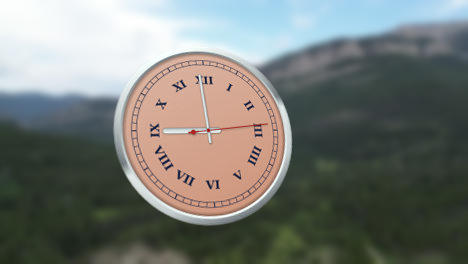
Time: 8h59m14s
